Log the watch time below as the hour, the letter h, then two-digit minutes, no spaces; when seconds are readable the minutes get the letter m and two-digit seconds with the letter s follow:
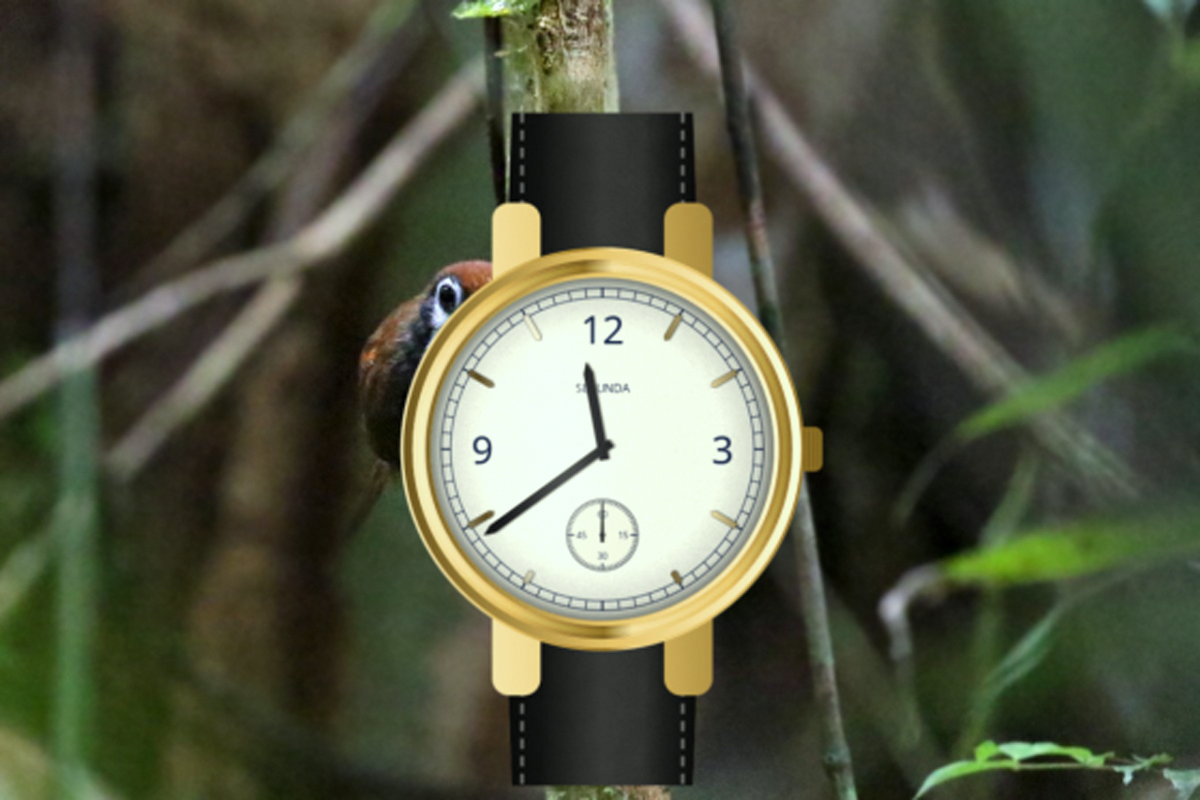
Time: 11h39
